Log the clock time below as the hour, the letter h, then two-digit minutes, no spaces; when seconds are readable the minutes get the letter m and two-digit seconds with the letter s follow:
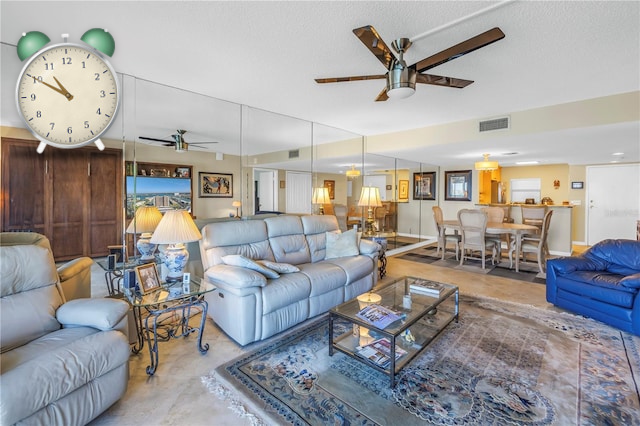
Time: 10h50
